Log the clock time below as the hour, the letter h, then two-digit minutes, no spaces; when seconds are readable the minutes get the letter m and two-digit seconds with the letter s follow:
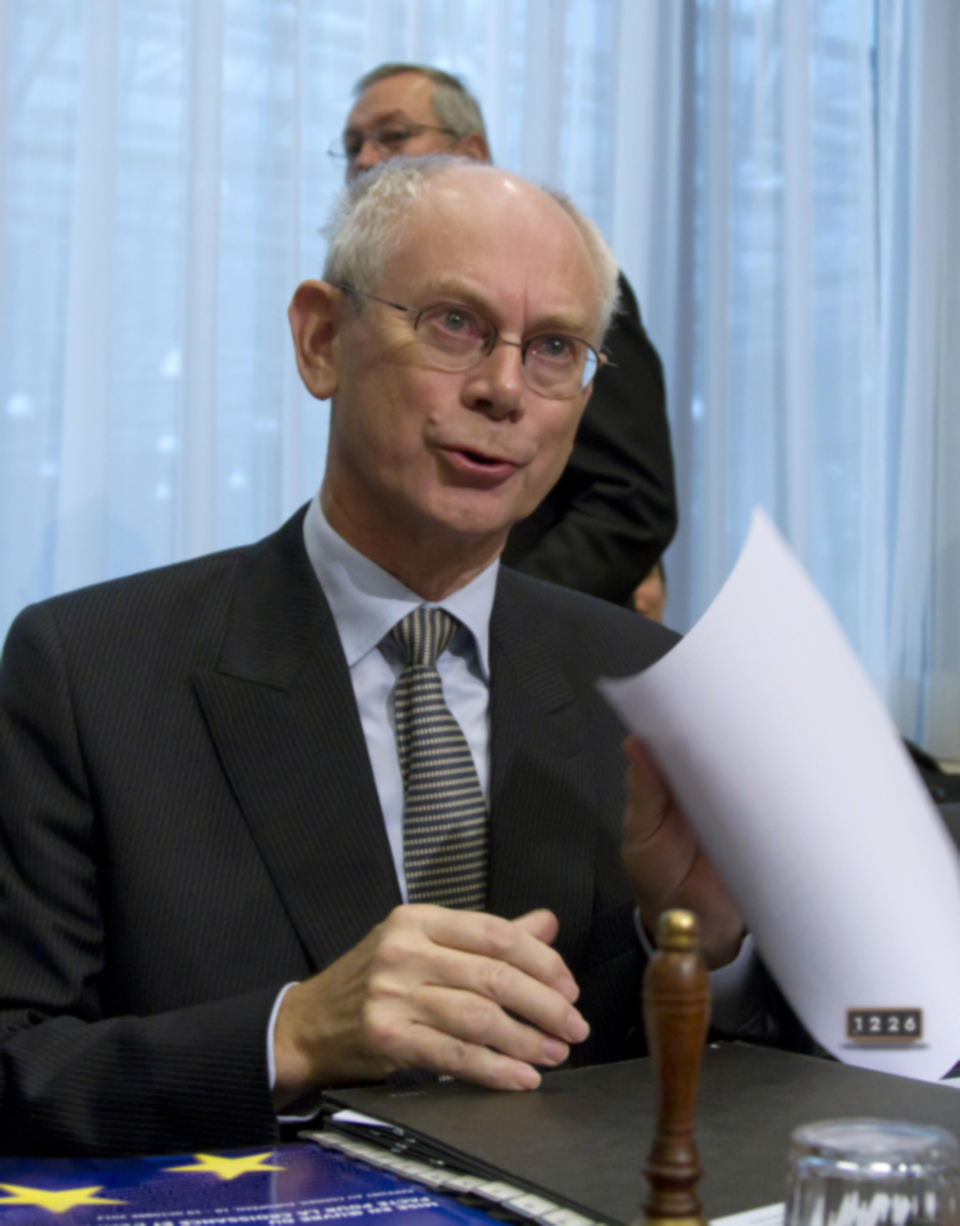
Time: 12h26
